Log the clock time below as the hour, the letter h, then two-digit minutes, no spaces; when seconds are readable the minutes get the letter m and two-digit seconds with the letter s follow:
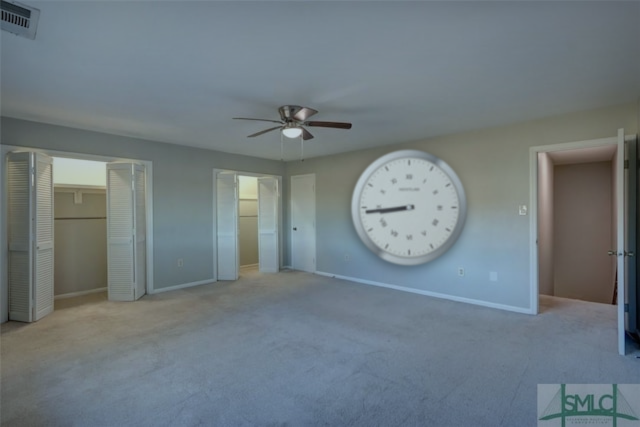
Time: 8h44
